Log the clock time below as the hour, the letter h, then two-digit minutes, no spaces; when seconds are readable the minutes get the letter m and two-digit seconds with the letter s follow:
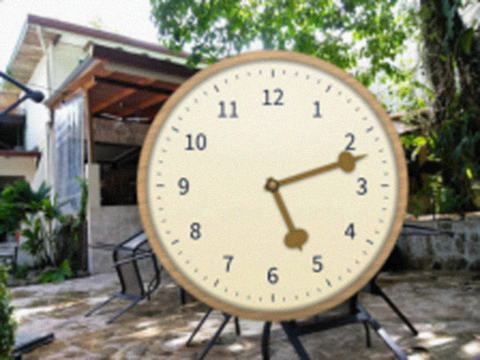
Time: 5h12
